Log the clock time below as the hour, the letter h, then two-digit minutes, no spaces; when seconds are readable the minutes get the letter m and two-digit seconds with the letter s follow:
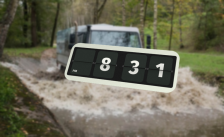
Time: 8h31
